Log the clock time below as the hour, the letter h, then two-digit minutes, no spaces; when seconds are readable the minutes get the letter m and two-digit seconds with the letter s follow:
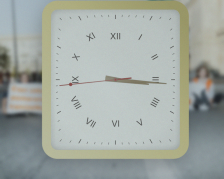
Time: 3h15m44s
